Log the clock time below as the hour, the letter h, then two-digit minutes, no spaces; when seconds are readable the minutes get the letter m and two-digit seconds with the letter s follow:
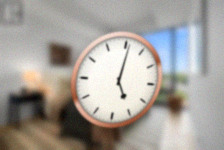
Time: 5h01
